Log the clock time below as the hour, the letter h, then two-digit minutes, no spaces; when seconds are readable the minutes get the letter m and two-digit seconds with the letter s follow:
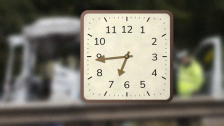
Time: 6h44
